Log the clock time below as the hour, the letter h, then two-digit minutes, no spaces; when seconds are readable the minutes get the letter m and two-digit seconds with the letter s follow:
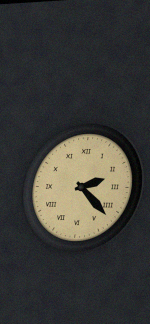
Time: 2h22
